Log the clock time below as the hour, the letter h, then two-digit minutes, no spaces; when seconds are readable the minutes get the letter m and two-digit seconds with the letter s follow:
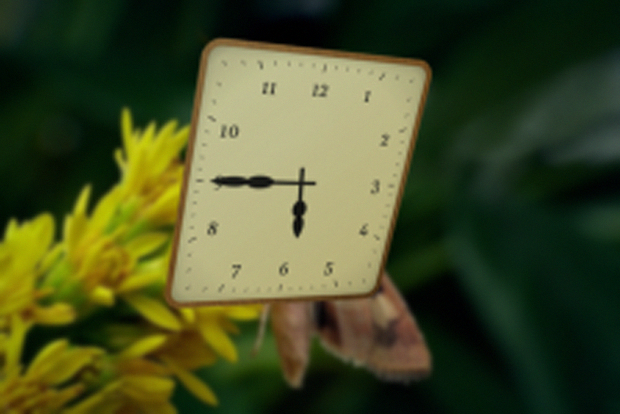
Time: 5h45
